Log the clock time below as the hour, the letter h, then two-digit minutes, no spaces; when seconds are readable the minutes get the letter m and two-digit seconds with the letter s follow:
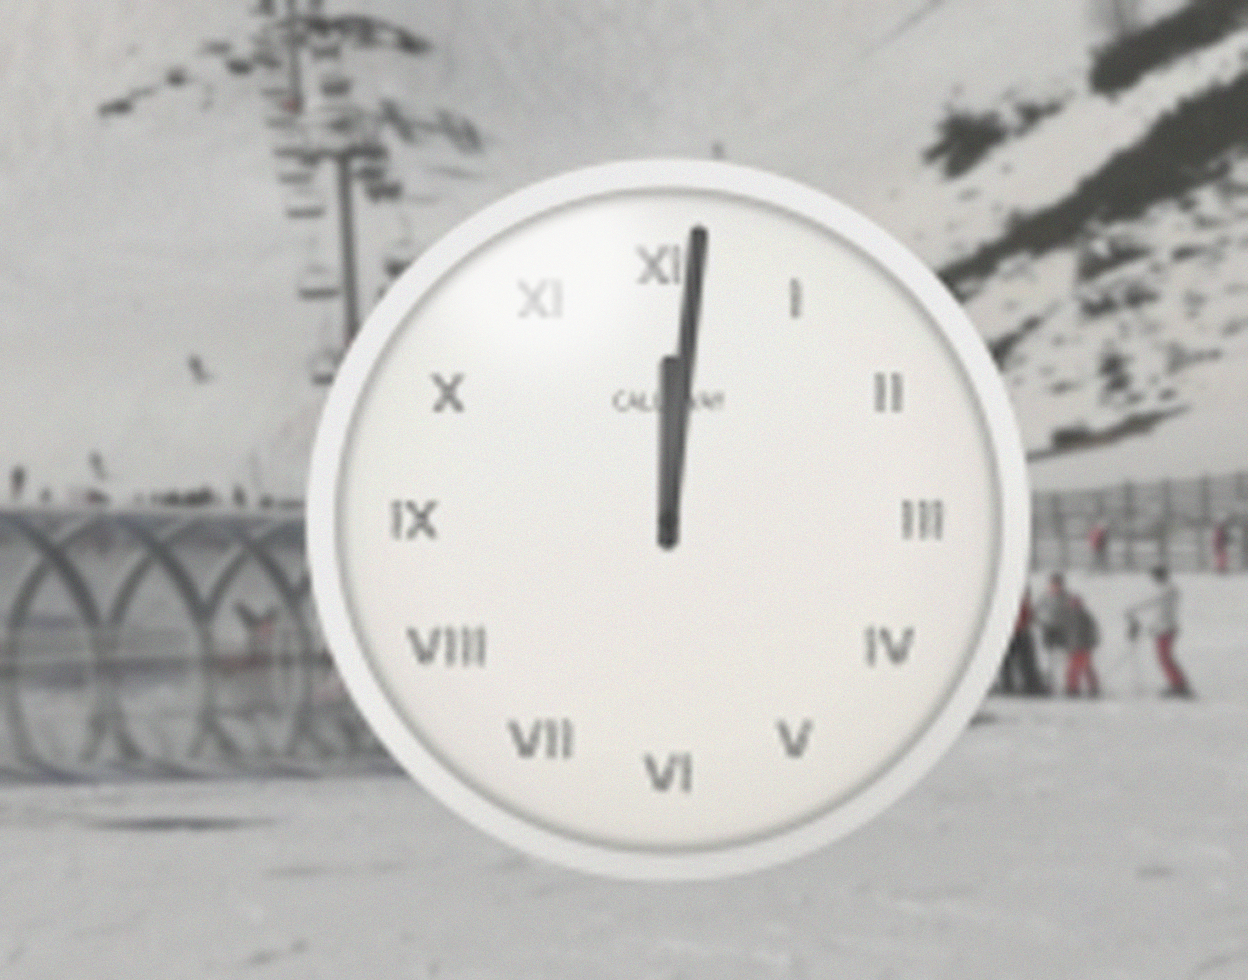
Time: 12h01
